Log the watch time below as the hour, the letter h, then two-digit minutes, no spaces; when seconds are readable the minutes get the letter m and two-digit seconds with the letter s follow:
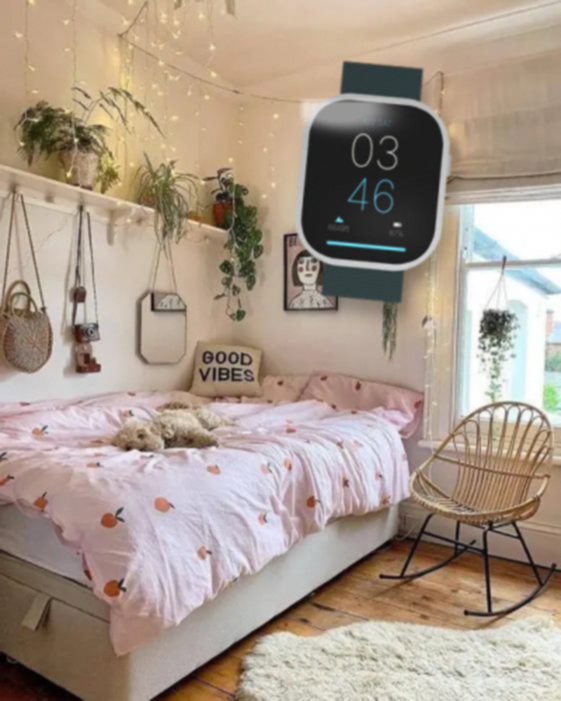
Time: 3h46
